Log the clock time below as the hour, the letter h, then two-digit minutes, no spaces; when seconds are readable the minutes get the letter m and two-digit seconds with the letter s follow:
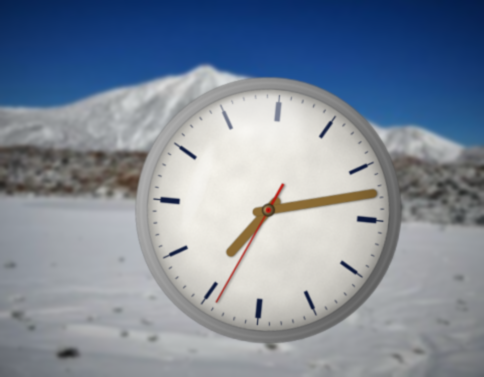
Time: 7h12m34s
